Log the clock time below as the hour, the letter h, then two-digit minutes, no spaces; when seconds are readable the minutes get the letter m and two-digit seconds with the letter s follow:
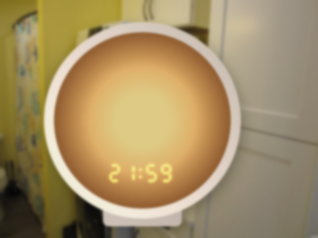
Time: 21h59
